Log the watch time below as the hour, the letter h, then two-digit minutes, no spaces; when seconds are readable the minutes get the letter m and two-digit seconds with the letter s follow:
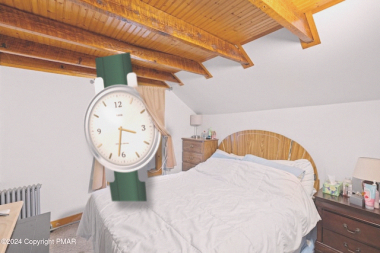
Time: 3h32
